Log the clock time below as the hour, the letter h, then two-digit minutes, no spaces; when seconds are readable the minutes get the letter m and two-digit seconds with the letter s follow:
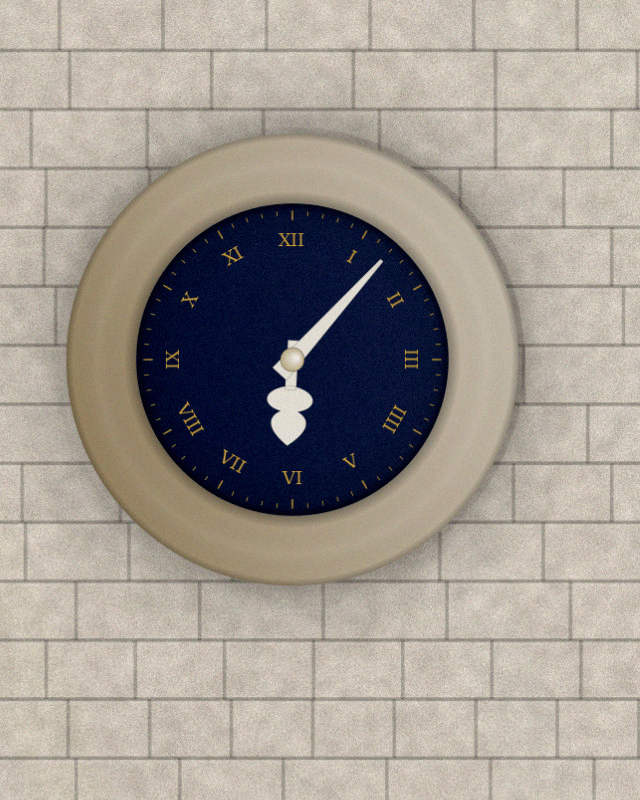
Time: 6h07
